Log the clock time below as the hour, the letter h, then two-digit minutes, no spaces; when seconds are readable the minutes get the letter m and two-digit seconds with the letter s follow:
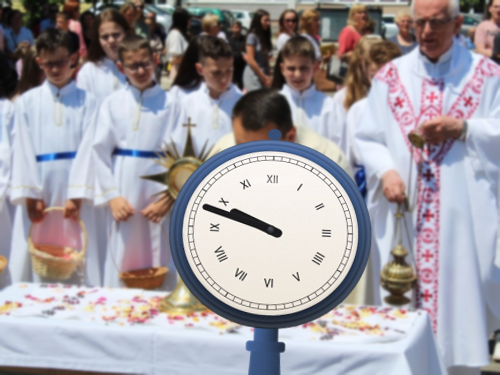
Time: 9h48
